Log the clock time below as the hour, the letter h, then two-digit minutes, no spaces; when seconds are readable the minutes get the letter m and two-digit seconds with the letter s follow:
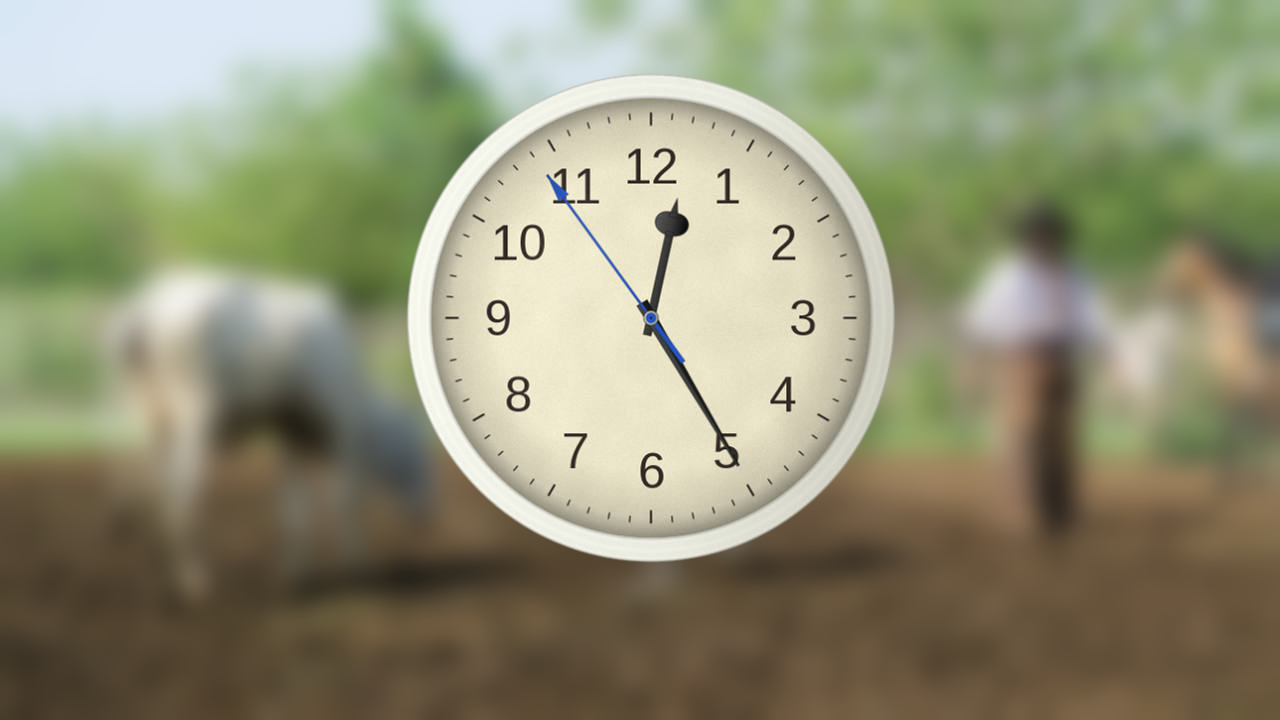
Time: 12h24m54s
